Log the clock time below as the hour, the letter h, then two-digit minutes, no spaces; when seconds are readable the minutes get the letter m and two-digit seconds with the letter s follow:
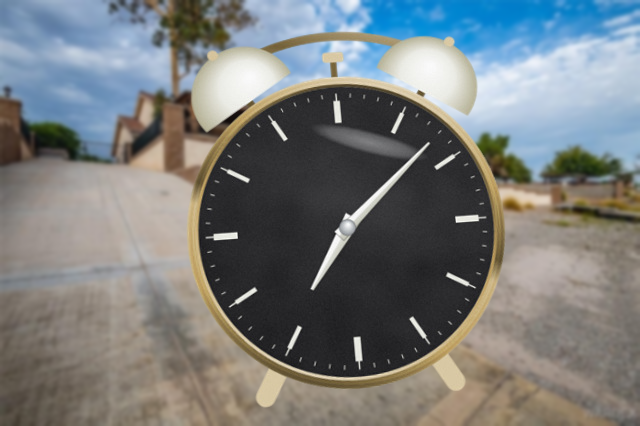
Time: 7h08
